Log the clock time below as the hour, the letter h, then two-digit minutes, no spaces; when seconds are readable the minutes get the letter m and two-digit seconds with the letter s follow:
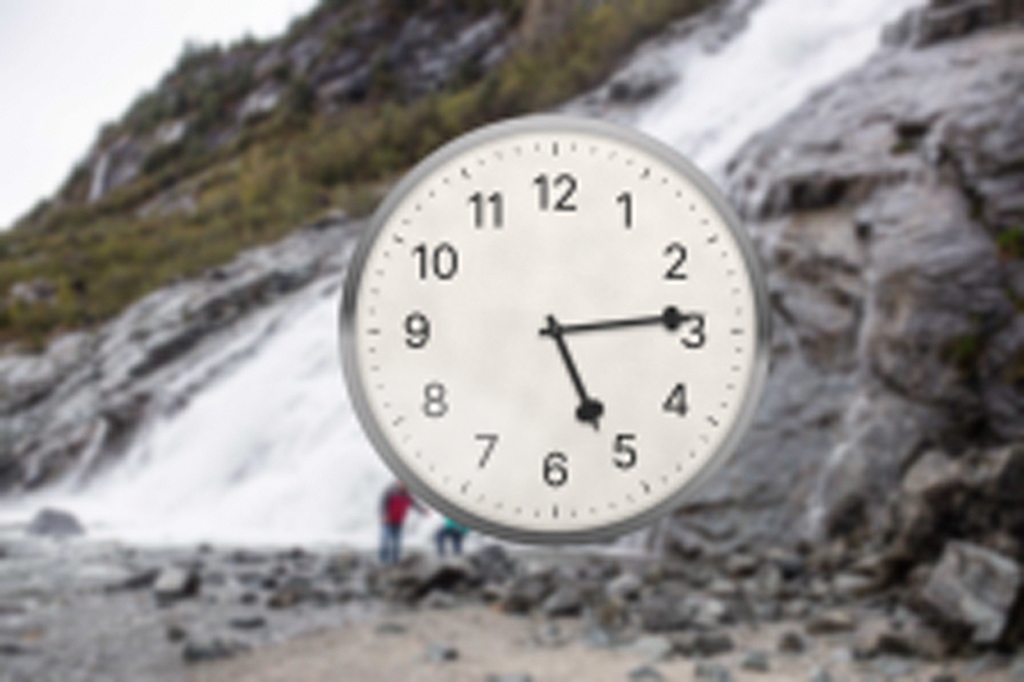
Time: 5h14
